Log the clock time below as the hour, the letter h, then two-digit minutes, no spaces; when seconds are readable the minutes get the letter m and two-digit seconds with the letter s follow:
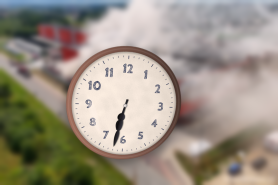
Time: 6h32
